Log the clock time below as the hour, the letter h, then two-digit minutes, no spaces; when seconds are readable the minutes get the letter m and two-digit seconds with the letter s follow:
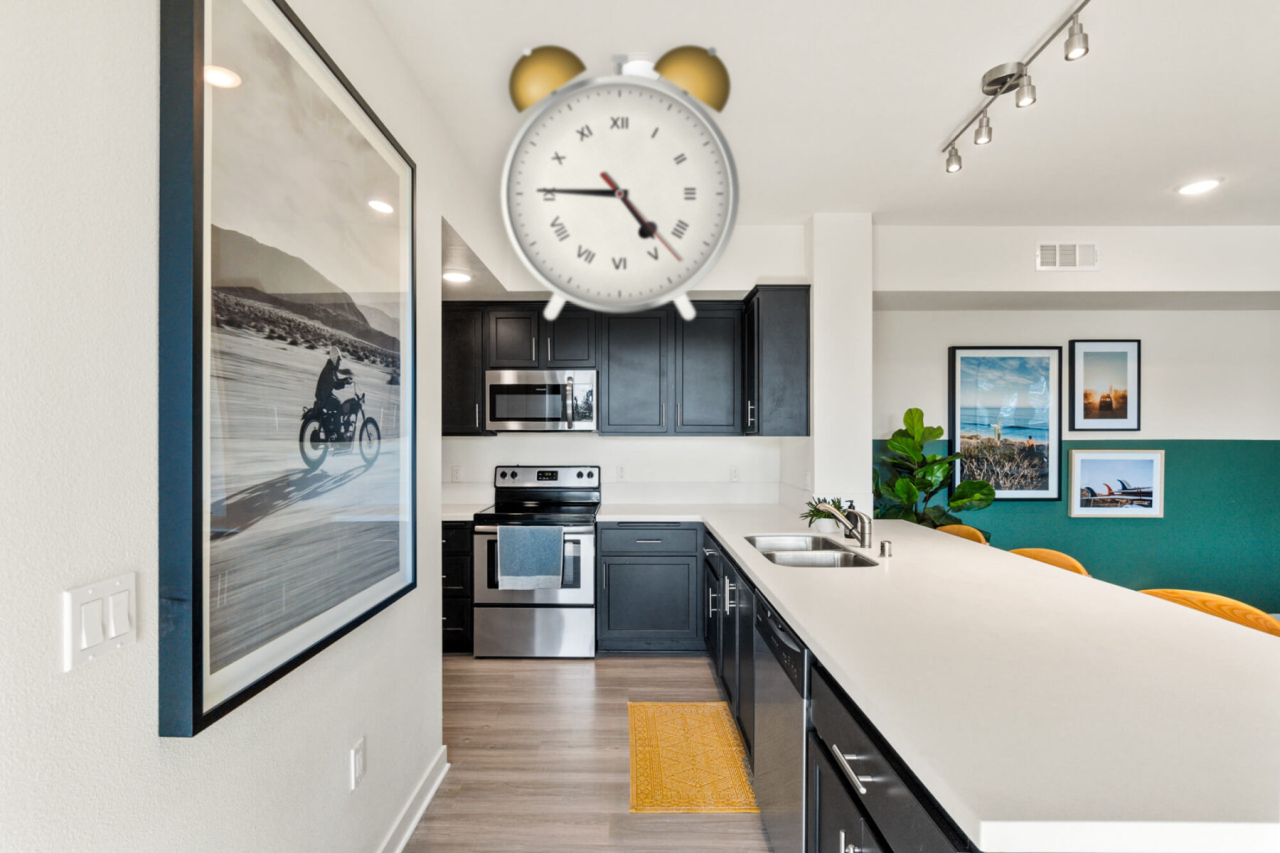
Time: 4h45m23s
